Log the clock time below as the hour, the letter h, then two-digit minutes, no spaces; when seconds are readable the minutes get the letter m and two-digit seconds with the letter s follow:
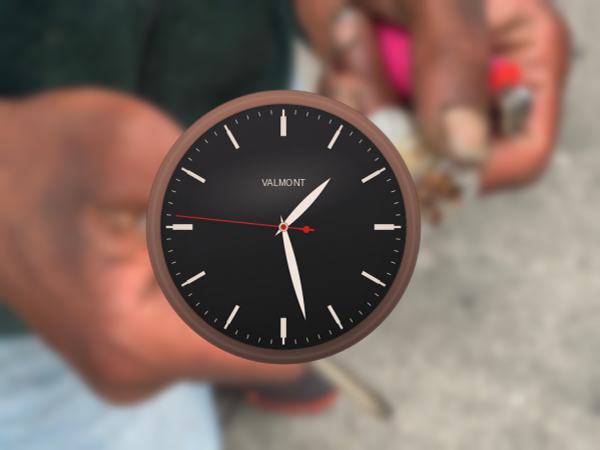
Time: 1h27m46s
